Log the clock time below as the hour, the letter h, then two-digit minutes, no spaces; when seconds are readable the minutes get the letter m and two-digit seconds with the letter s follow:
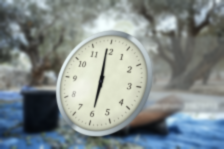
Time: 5h59
